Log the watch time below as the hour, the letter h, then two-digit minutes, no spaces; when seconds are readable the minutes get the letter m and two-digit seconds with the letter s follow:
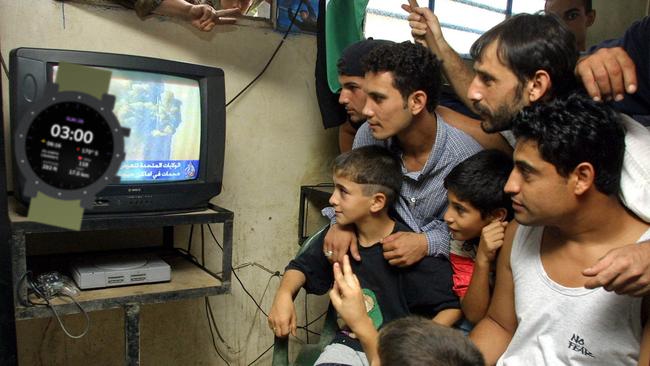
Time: 3h00
